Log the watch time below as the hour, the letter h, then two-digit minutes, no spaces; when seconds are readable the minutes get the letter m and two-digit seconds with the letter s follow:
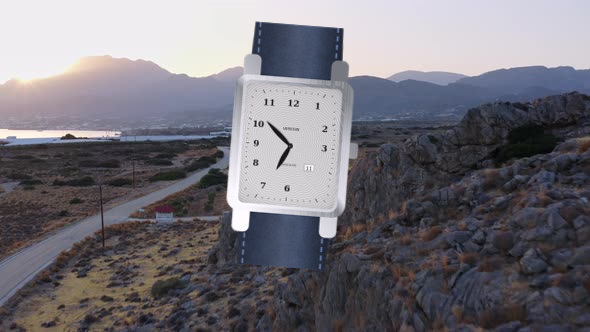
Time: 6h52
